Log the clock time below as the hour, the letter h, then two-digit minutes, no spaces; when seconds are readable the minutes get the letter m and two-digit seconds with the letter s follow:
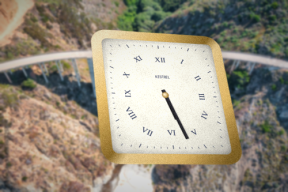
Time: 5h27
